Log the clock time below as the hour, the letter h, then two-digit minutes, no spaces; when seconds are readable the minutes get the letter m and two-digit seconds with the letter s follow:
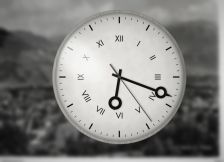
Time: 6h18m24s
